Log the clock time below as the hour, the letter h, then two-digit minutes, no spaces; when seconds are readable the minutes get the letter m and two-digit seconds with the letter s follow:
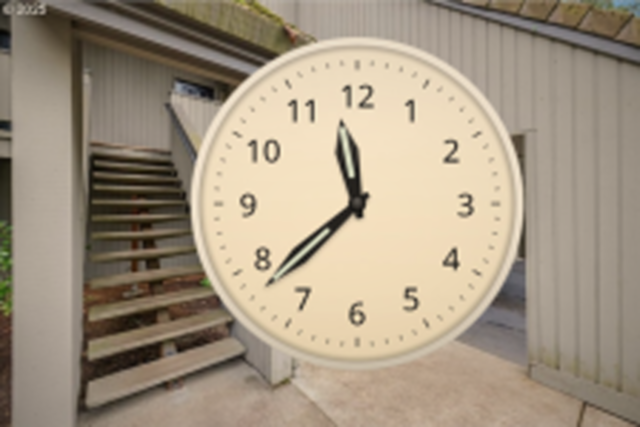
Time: 11h38
